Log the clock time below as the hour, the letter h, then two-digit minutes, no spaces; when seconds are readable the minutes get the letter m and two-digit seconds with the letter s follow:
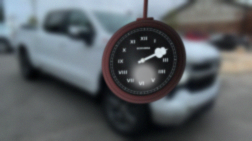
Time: 2h11
